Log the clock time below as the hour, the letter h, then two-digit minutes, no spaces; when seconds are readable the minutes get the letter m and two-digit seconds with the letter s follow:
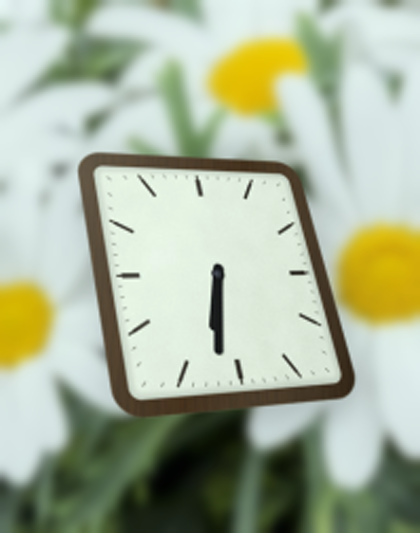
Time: 6h32
